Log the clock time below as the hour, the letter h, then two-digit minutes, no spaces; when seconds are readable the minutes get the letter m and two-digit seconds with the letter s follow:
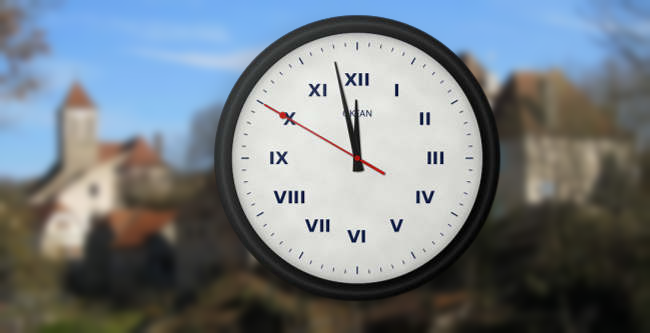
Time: 11h57m50s
